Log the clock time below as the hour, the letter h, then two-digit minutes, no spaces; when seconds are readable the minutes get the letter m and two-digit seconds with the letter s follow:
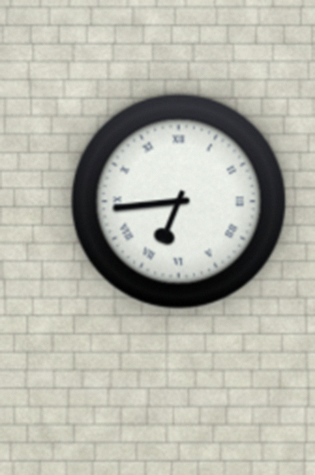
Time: 6h44
